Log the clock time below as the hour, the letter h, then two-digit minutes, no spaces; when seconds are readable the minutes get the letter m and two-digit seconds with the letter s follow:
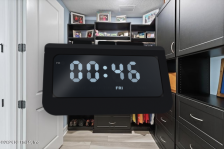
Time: 0h46
